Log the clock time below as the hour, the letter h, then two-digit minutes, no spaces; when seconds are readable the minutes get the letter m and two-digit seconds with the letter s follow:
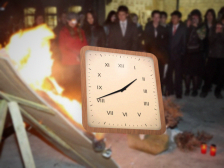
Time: 1h41
